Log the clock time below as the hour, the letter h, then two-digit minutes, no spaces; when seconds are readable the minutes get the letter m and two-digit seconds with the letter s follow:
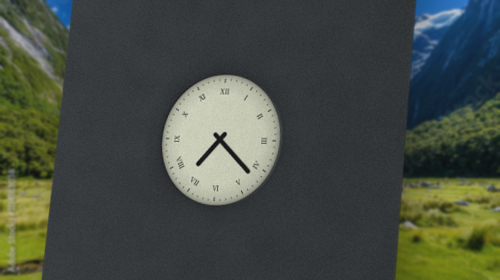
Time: 7h22
